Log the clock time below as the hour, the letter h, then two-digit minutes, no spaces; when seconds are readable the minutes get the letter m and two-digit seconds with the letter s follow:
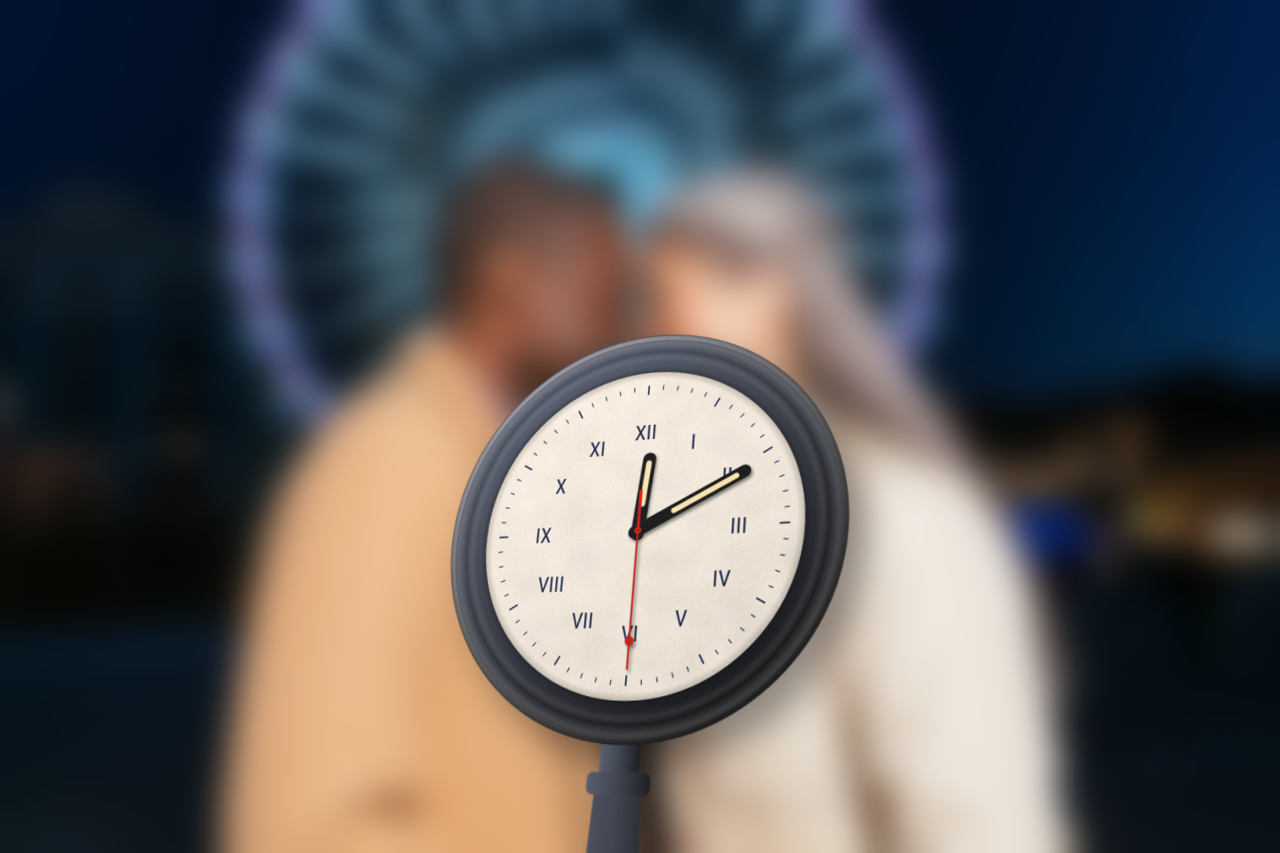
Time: 12h10m30s
